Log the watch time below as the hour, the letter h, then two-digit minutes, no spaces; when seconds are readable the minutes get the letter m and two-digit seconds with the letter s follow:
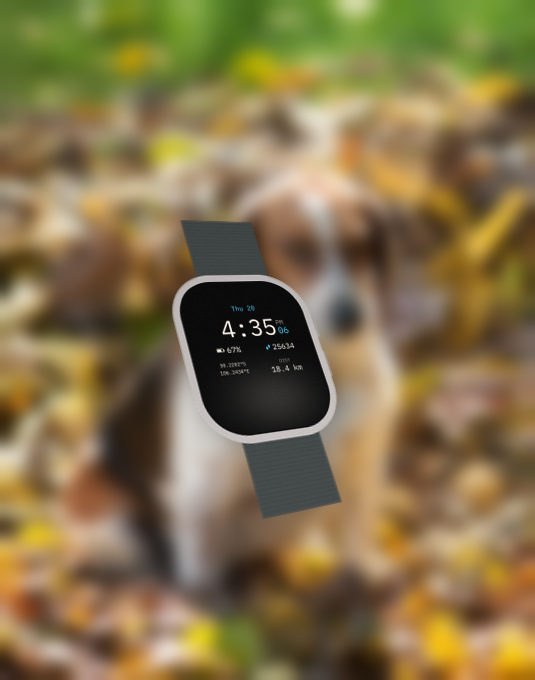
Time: 4h35m06s
